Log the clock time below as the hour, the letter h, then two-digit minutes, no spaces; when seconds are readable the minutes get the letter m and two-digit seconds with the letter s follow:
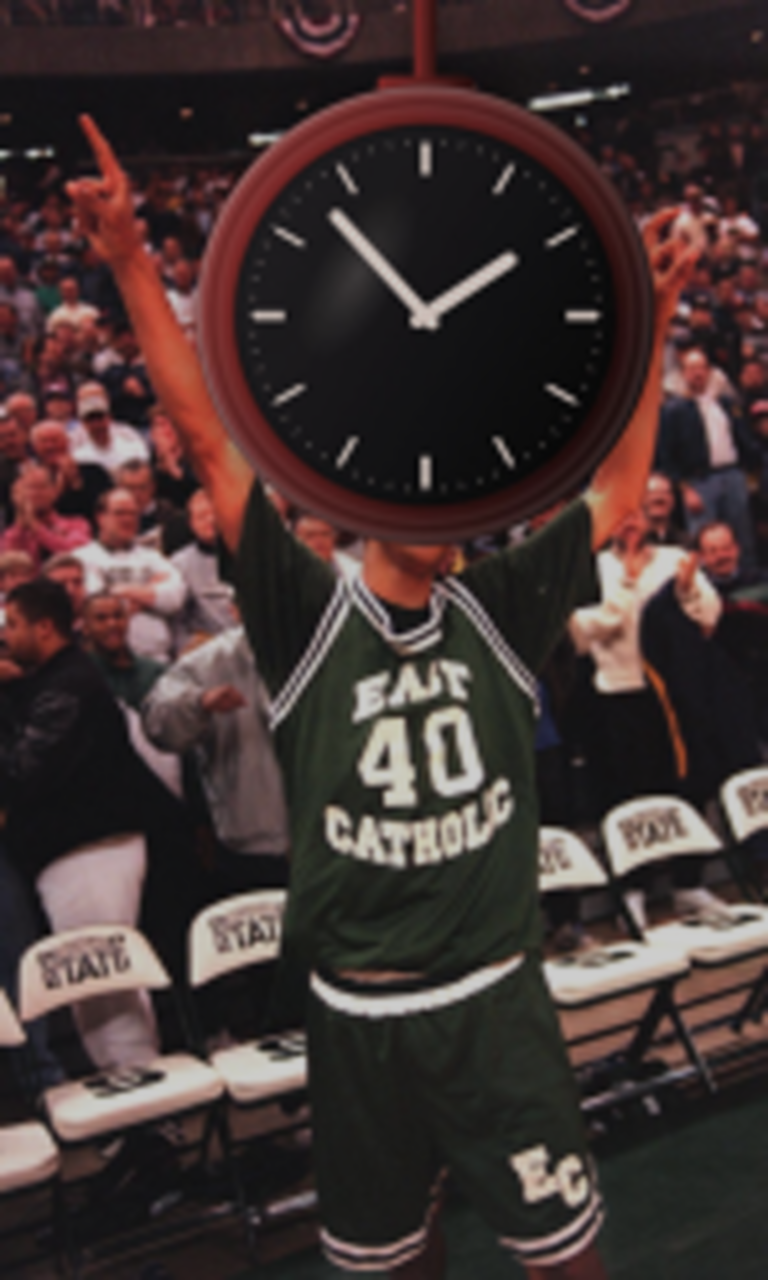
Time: 1h53
